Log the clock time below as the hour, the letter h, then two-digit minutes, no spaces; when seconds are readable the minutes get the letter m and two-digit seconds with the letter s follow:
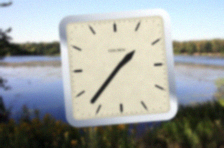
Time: 1h37
